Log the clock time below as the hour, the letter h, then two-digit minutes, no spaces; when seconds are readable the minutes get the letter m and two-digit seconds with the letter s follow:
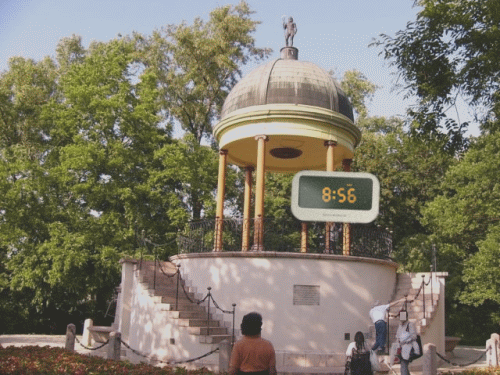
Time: 8h56
